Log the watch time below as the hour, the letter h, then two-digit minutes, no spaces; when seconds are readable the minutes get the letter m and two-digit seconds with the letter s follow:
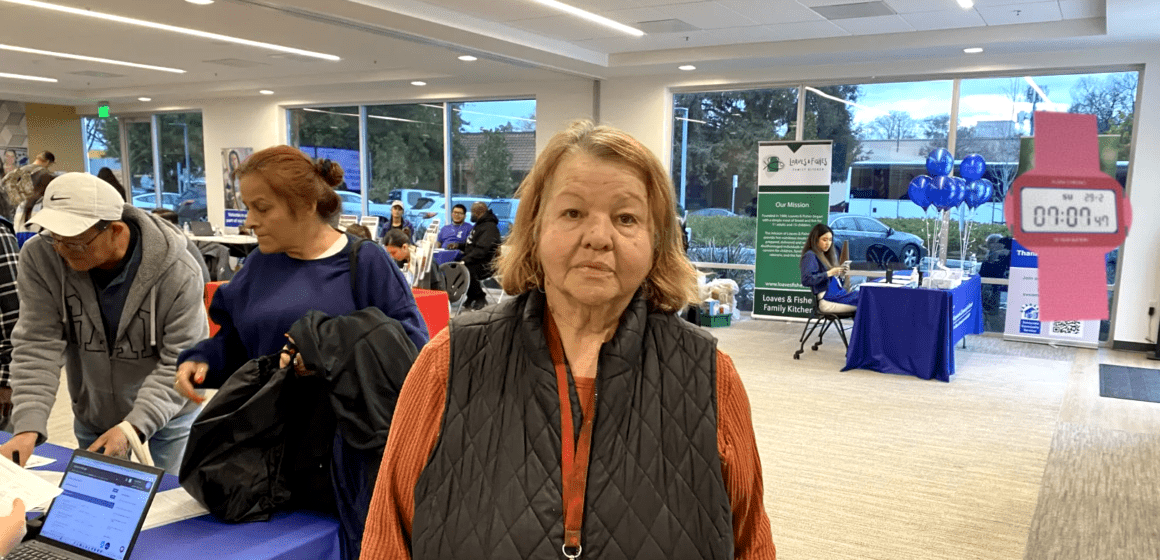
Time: 7h07m47s
